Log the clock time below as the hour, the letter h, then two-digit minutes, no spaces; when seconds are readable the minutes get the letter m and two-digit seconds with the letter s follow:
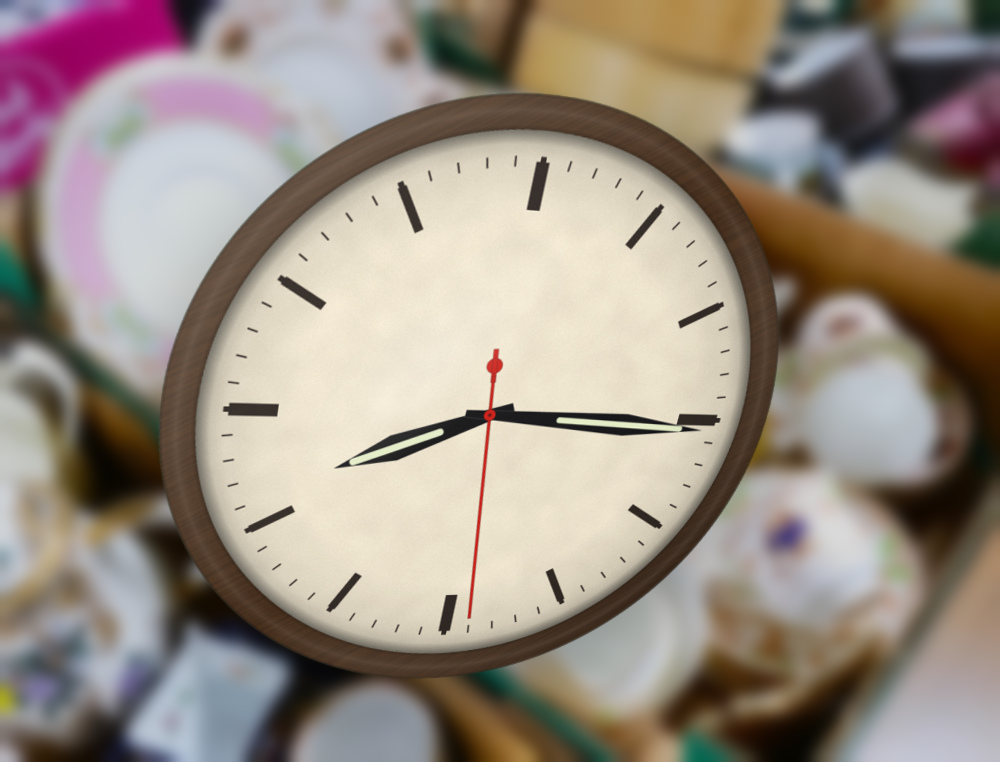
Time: 8h15m29s
